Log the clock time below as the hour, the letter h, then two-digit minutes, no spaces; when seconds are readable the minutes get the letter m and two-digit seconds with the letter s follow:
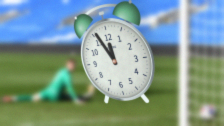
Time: 11h56
